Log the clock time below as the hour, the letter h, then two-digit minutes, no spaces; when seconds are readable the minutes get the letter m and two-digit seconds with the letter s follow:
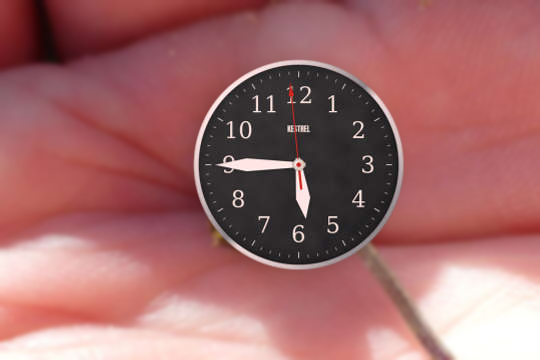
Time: 5h44m59s
